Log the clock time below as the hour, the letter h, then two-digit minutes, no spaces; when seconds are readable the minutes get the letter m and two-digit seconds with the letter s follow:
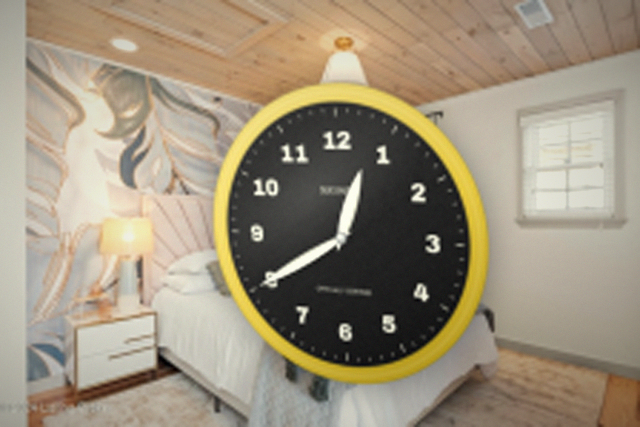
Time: 12h40
